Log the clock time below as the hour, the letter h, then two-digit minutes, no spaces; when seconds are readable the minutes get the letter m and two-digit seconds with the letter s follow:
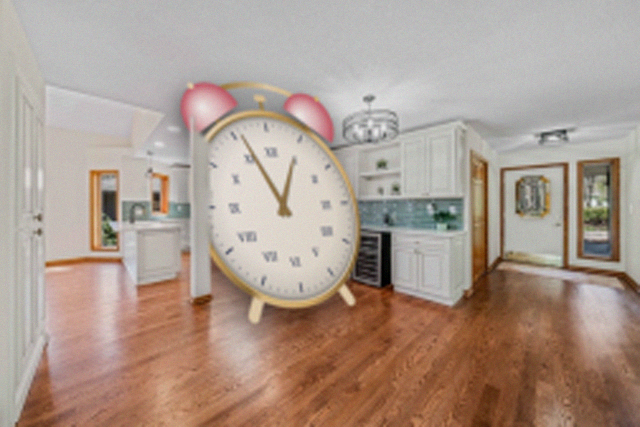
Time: 12h56
